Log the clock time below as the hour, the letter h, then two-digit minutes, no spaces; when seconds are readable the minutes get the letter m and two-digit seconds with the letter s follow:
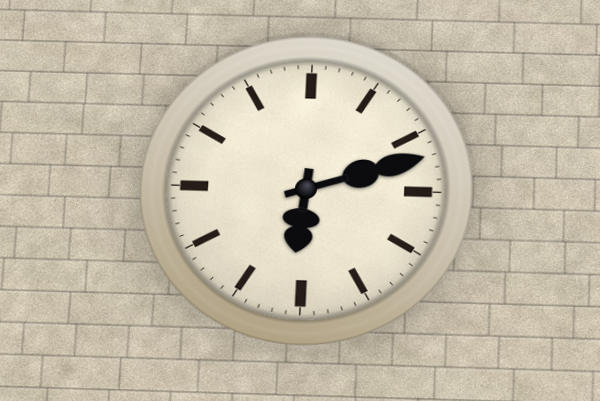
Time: 6h12
